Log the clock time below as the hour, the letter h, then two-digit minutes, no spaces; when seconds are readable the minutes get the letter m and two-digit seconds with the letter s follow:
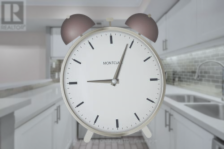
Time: 9h04
